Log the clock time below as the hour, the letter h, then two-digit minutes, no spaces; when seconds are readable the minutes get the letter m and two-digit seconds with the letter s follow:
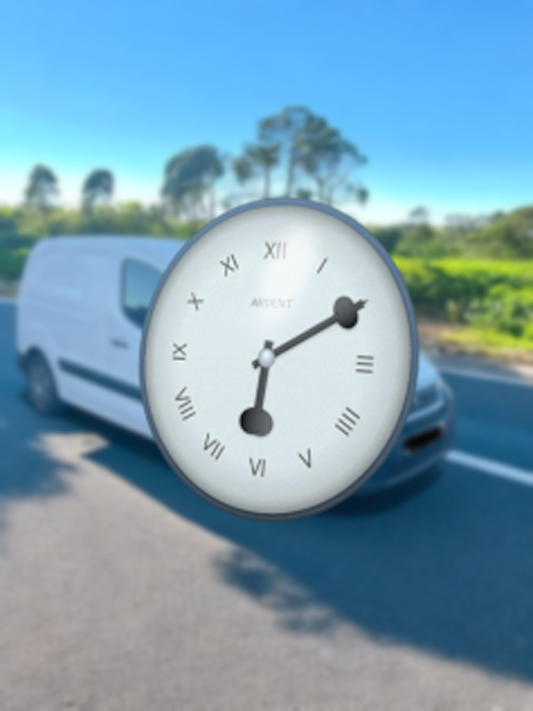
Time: 6h10
